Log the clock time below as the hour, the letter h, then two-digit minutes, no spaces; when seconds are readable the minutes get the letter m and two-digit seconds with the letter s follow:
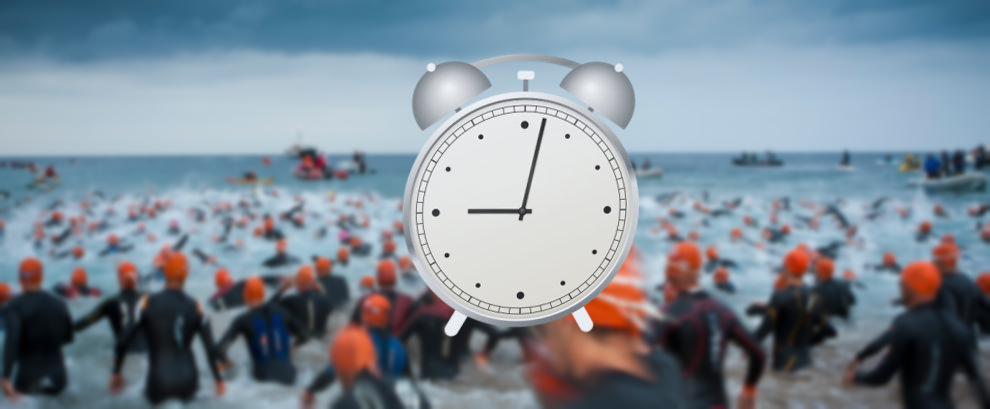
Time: 9h02
